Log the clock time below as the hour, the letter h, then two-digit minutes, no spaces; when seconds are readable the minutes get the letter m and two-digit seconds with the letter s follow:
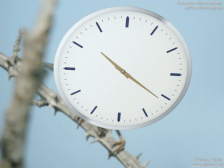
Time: 10h21
